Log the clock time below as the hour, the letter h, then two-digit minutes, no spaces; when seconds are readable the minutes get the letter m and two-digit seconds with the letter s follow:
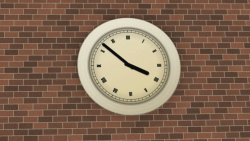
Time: 3h52
